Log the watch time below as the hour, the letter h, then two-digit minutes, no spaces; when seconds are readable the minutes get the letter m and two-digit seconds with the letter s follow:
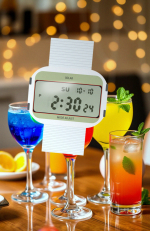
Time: 2h30m24s
